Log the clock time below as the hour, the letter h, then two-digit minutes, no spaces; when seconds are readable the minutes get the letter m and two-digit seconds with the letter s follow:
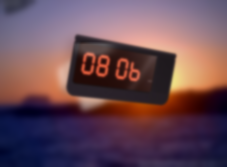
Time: 8h06
